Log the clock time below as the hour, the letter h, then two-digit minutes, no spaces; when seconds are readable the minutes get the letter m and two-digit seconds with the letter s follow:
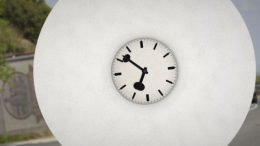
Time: 6h52
